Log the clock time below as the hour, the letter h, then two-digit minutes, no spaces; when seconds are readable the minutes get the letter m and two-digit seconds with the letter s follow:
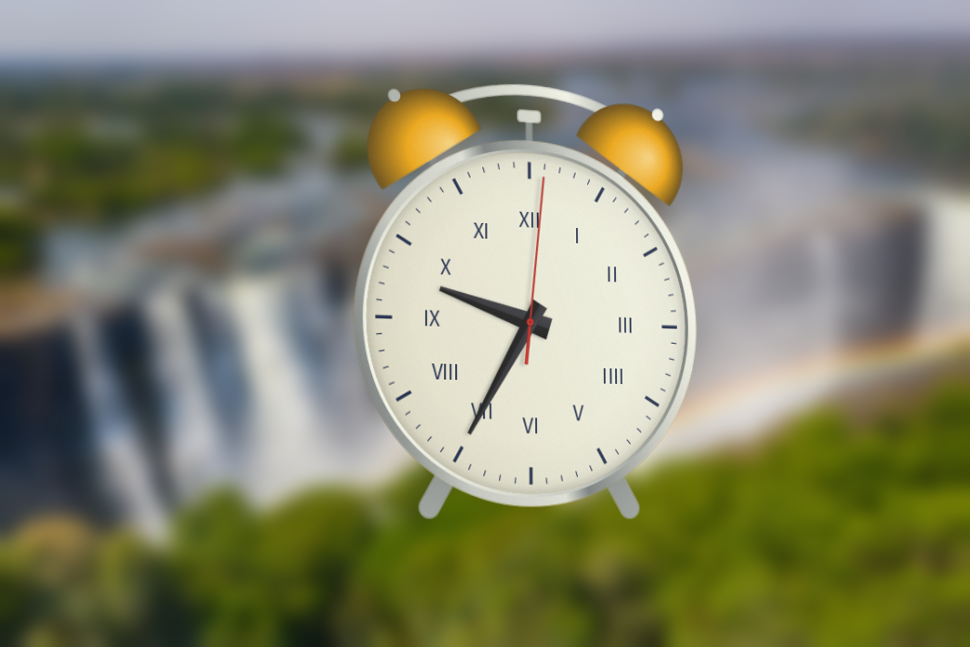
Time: 9h35m01s
